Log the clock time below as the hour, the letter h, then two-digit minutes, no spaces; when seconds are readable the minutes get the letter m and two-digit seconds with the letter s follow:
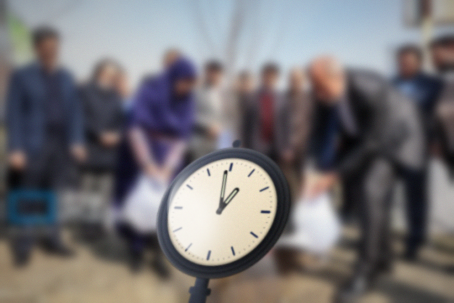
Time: 12h59
